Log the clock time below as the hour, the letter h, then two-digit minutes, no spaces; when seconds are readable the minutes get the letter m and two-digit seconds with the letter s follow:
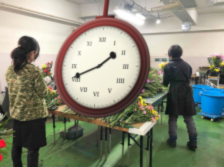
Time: 1h41
